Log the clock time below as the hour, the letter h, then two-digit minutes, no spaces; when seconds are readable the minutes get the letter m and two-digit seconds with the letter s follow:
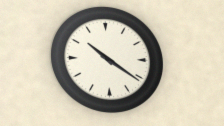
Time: 10h21
